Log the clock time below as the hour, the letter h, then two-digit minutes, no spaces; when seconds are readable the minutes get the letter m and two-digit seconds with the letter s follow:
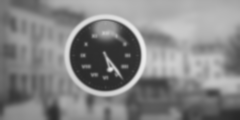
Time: 5h24
